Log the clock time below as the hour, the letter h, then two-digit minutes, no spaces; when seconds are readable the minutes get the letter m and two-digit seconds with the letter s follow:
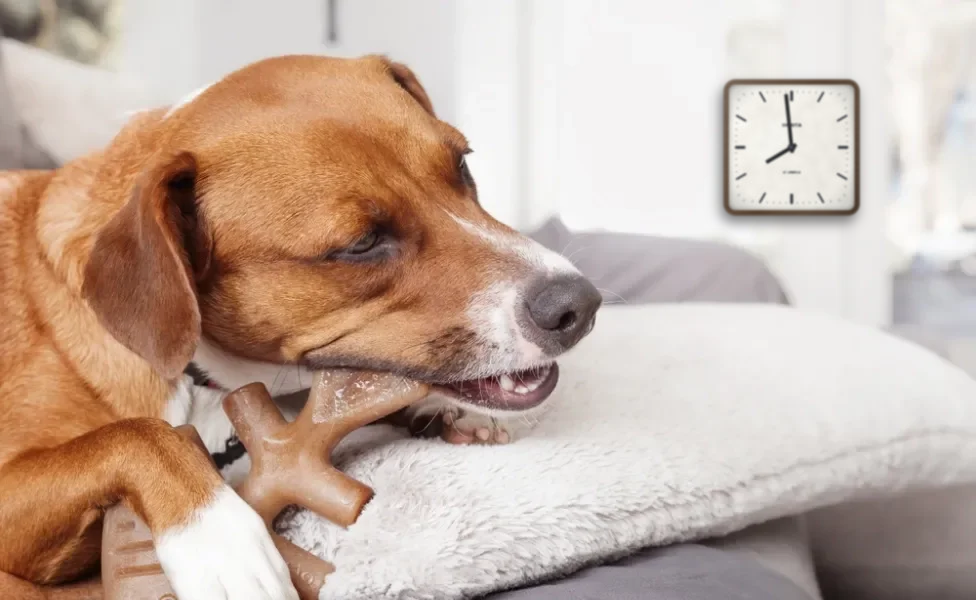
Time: 7h59
